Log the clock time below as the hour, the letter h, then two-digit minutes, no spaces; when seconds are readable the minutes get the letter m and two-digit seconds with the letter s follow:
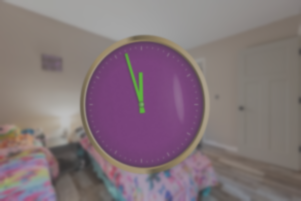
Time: 11h57
